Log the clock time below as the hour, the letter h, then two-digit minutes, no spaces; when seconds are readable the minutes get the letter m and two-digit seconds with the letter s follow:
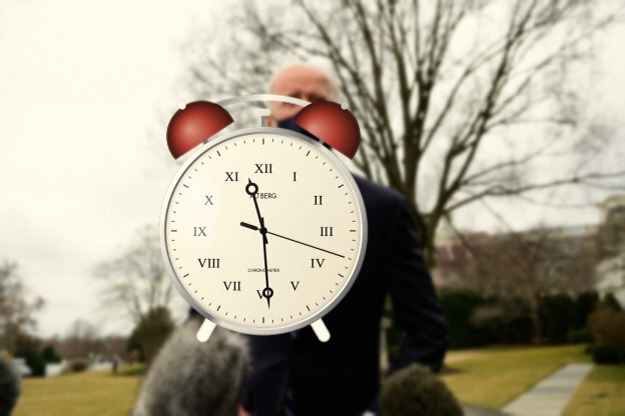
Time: 11h29m18s
